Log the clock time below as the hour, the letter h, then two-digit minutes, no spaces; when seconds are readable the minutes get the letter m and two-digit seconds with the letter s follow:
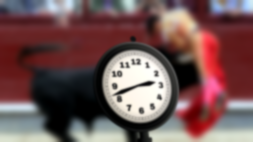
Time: 2h42
